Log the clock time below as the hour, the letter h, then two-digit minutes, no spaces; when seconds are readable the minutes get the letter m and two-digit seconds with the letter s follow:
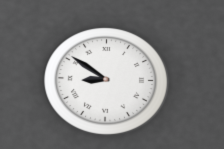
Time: 8h51
